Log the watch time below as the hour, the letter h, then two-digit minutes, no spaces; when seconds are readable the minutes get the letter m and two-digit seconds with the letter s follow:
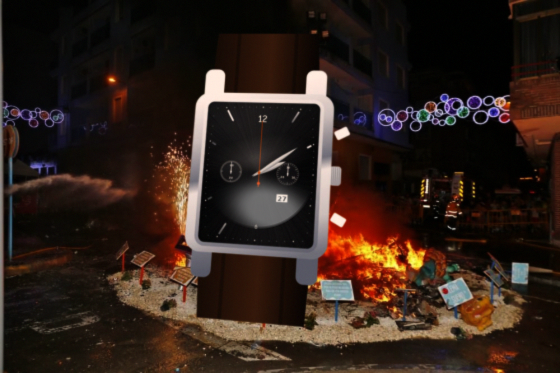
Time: 2h09
